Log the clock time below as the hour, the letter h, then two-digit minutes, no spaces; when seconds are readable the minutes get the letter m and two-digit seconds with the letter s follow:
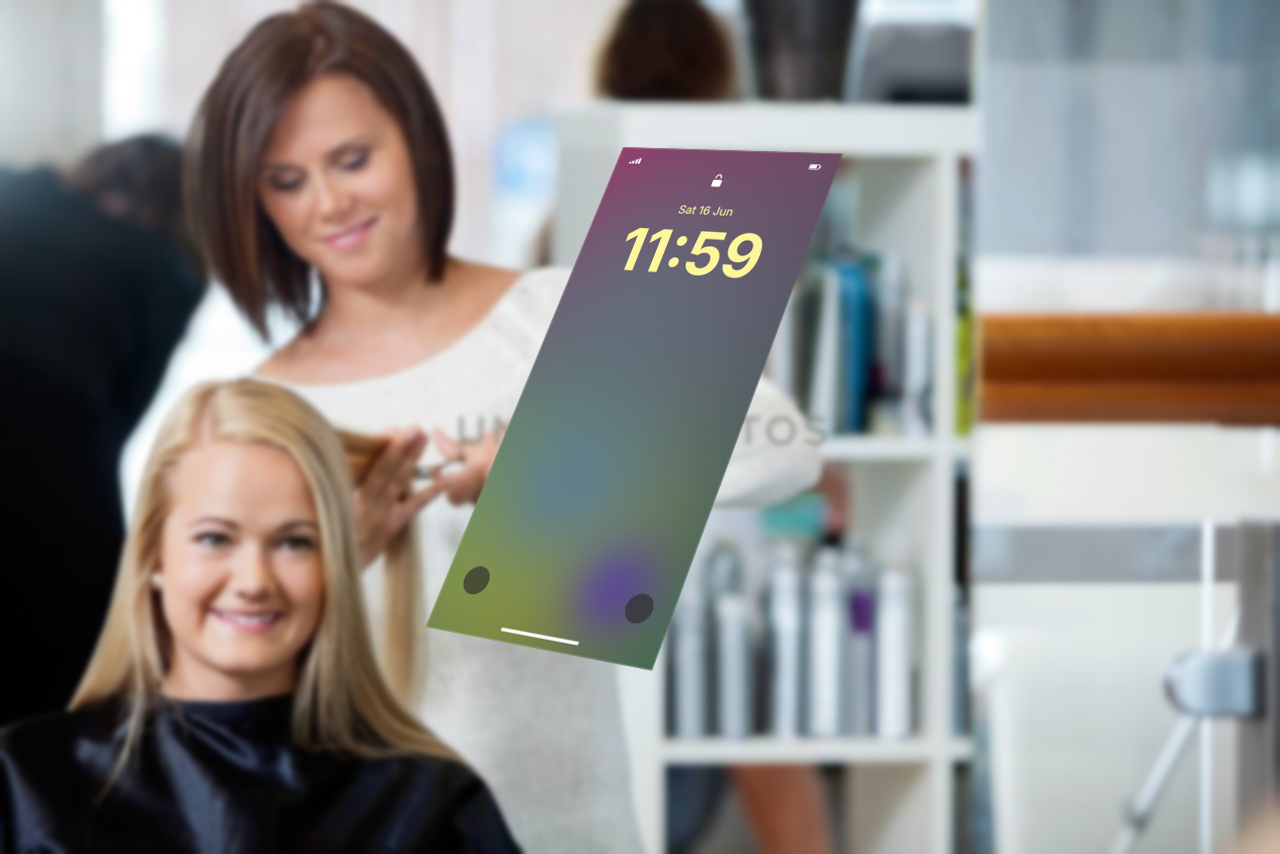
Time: 11h59
